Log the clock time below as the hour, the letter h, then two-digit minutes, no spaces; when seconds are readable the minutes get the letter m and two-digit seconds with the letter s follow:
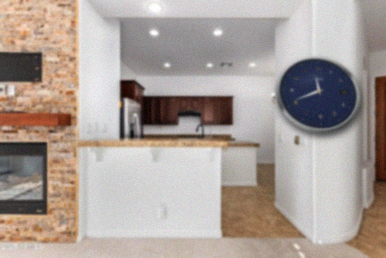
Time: 11h41
